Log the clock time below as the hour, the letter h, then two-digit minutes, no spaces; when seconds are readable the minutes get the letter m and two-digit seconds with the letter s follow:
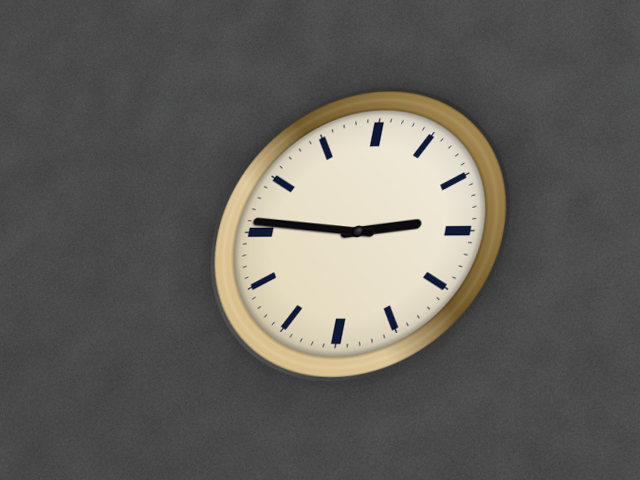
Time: 2h46
